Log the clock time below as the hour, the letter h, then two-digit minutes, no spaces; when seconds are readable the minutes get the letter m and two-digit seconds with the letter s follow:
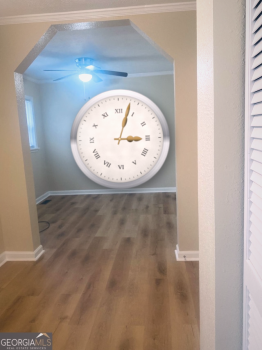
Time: 3h03
